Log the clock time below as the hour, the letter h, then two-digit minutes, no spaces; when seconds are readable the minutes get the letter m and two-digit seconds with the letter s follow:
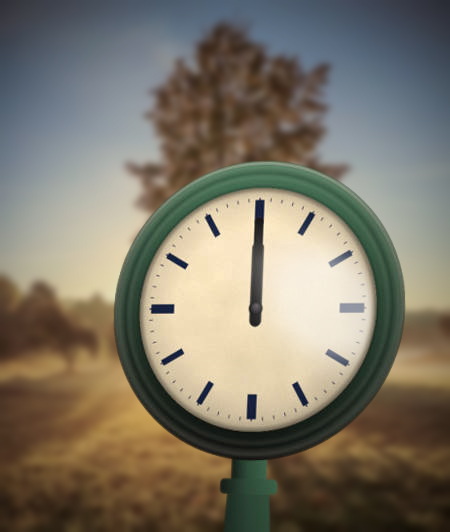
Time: 12h00
